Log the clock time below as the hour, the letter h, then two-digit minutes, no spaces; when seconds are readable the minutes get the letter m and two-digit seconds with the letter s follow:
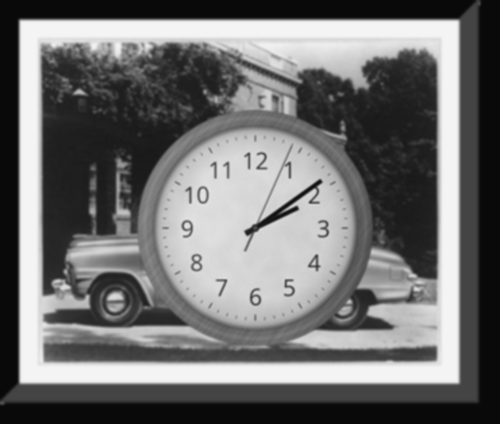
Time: 2h09m04s
